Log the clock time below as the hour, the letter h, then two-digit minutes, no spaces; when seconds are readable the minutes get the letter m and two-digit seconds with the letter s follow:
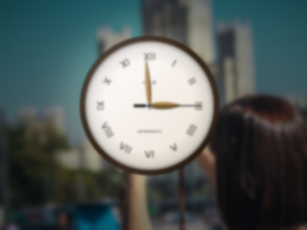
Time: 2h59m15s
